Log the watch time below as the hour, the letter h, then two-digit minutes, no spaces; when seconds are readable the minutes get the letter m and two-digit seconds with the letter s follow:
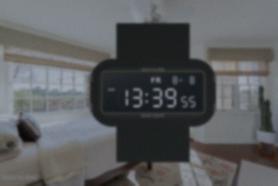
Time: 13h39
